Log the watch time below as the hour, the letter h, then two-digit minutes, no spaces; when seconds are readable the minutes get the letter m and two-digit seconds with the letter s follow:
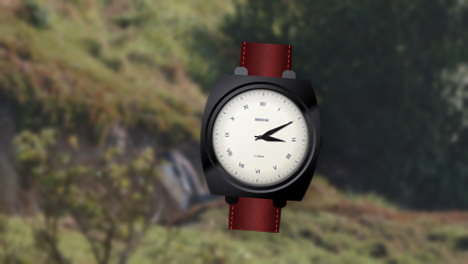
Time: 3h10
